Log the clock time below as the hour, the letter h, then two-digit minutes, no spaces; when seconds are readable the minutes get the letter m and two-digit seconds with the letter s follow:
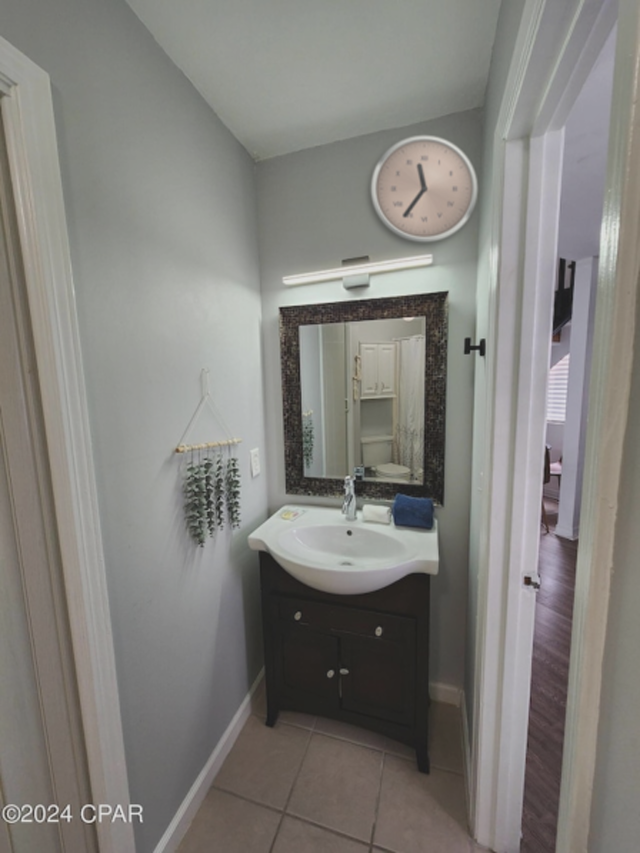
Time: 11h36
